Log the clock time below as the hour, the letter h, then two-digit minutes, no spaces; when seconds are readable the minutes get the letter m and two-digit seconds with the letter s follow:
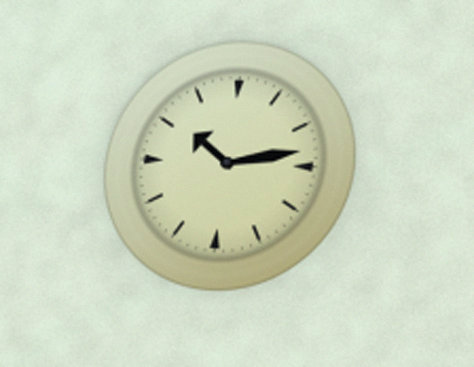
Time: 10h13
